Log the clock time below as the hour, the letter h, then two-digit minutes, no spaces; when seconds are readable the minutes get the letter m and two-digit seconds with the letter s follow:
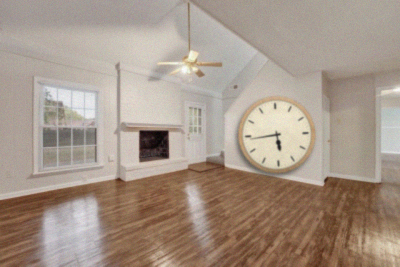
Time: 5h44
